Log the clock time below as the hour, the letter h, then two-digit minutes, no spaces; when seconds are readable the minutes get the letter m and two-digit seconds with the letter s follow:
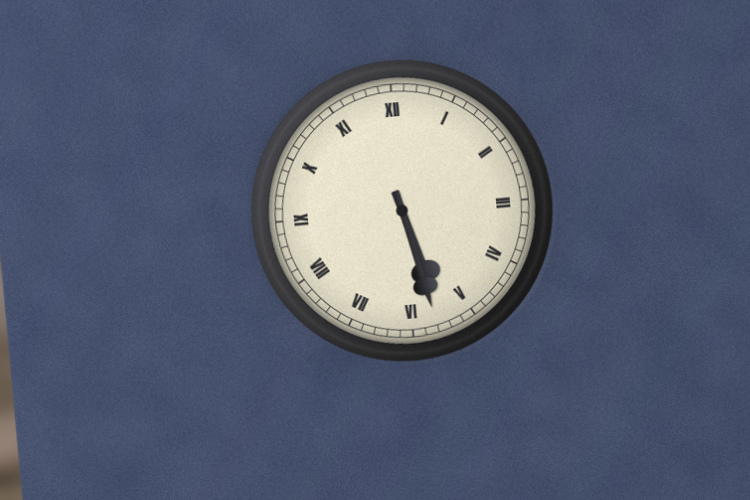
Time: 5h28
